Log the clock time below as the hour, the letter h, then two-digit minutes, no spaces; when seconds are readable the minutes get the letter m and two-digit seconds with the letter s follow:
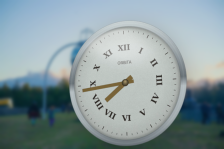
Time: 7h44
